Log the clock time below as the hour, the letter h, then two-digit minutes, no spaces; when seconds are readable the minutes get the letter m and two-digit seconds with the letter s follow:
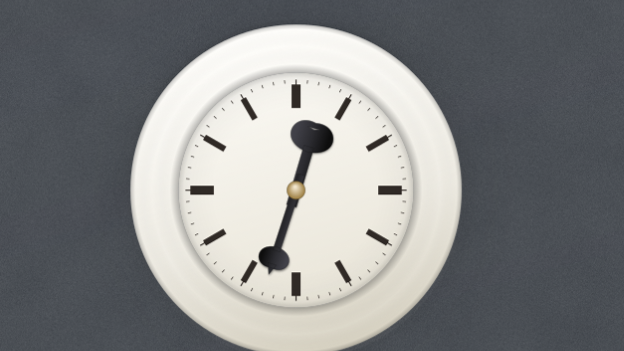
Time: 12h33
